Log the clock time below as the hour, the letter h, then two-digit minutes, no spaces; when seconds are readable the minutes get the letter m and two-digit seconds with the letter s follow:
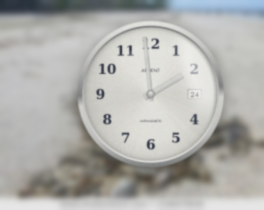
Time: 1h59
